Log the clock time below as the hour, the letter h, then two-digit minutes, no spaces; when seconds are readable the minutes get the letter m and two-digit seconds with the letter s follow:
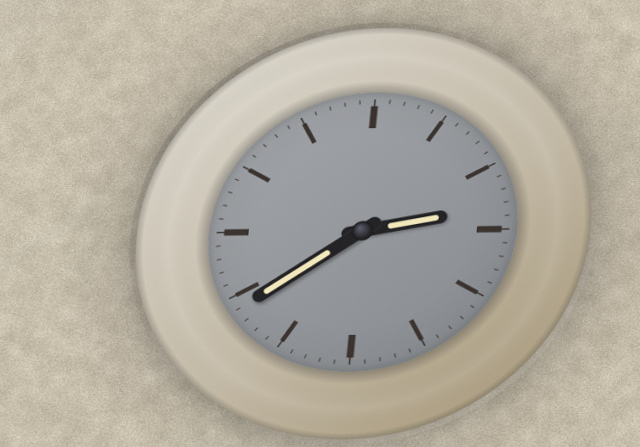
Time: 2h39
